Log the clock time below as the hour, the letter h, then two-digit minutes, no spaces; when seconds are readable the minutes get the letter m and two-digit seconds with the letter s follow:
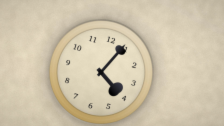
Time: 4h04
